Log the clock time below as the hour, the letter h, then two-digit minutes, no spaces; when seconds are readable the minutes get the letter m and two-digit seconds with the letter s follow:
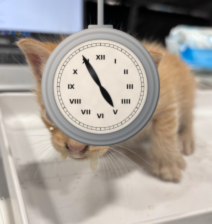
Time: 4h55
